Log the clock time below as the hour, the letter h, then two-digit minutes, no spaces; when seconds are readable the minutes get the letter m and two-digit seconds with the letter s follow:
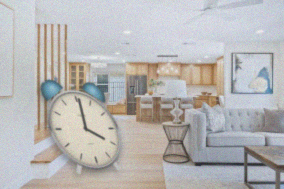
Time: 4h01
